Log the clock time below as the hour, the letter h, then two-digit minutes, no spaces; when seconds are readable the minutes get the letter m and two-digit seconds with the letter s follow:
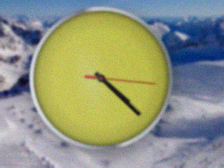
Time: 4h22m16s
